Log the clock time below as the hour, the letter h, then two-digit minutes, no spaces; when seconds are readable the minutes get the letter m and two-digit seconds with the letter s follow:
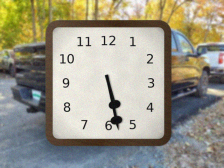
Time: 5h28
